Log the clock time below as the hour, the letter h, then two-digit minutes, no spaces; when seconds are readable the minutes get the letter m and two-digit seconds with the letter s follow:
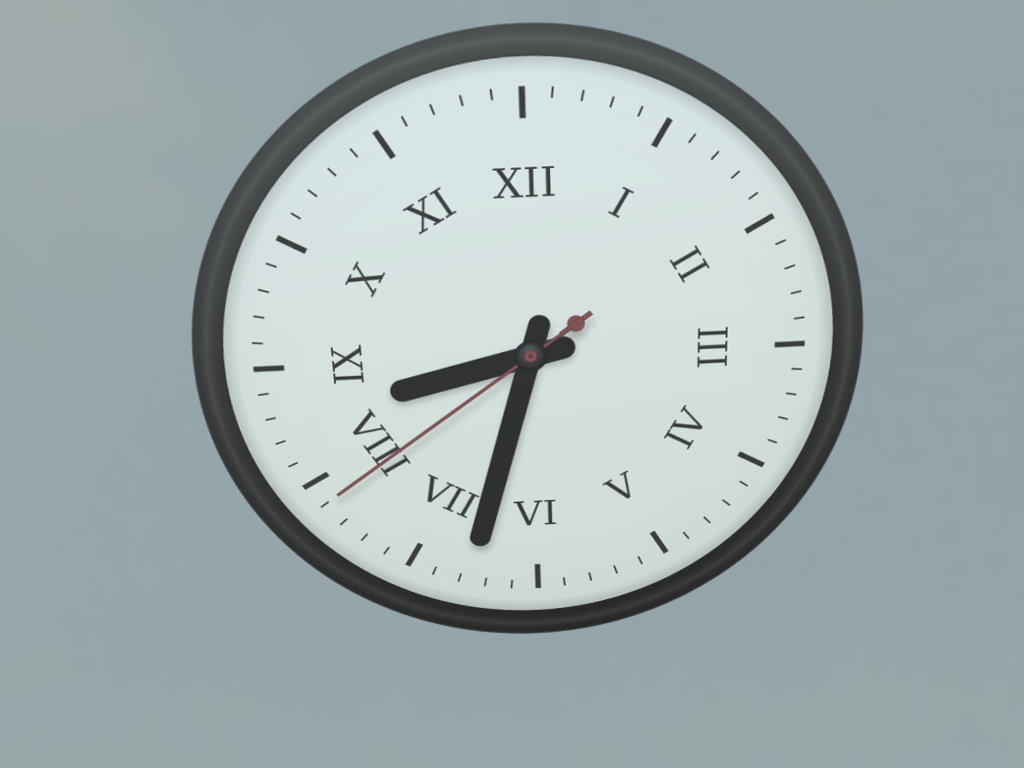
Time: 8h32m39s
